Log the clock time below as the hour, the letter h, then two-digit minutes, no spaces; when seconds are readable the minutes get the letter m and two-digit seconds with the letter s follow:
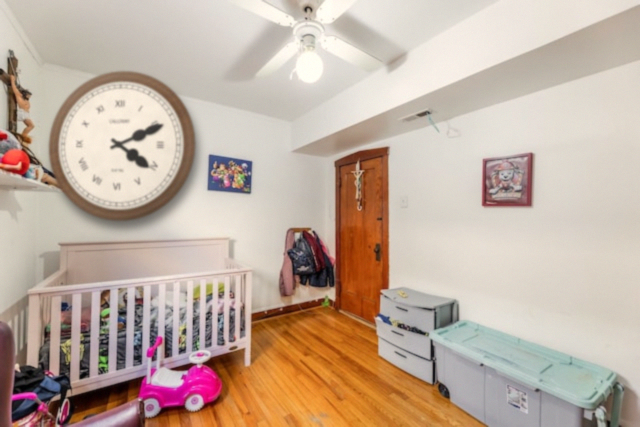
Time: 4h11
